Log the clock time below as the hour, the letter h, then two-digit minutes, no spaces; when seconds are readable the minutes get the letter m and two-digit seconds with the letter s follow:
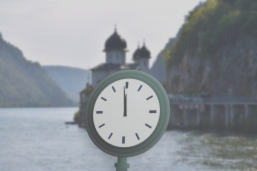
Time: 11h59
